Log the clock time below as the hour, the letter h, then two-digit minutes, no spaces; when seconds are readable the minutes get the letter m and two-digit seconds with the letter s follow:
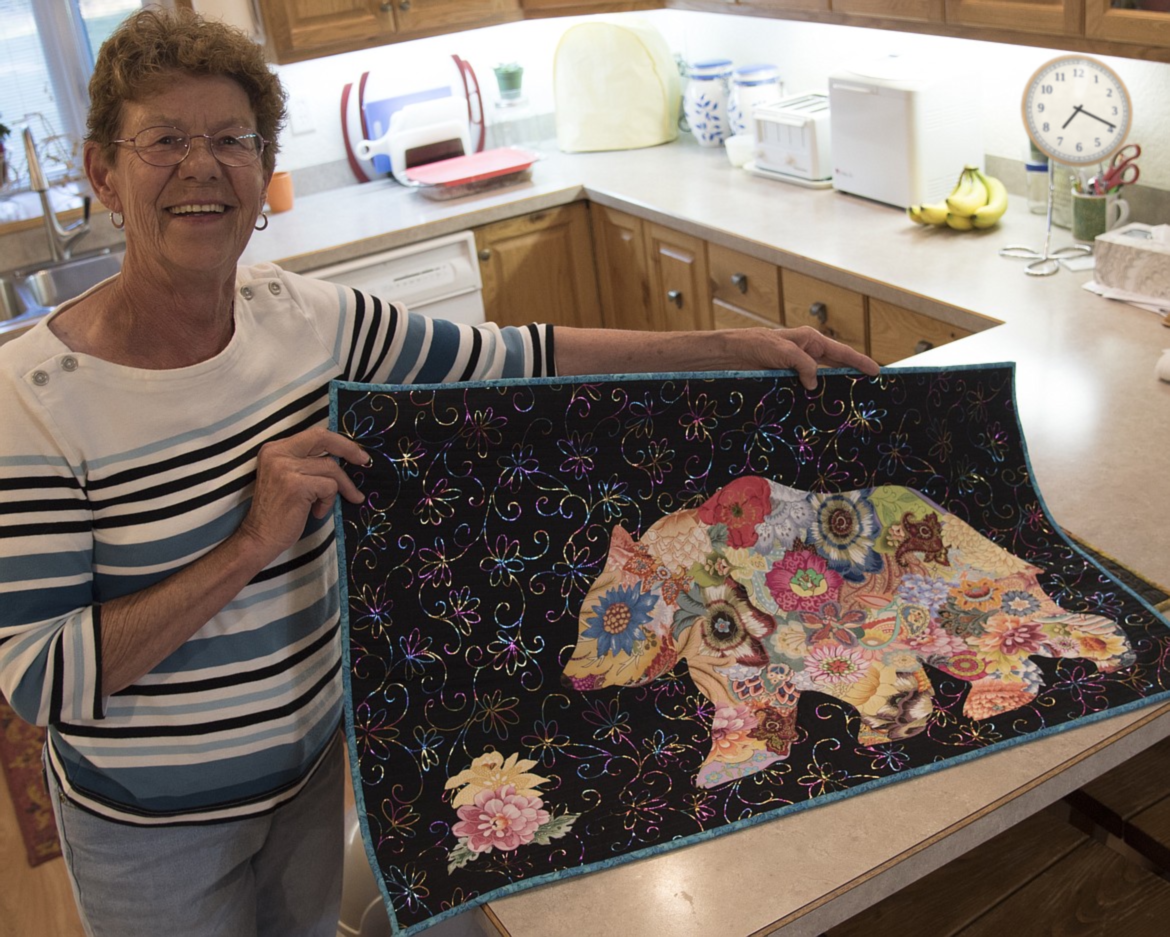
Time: 7h19
